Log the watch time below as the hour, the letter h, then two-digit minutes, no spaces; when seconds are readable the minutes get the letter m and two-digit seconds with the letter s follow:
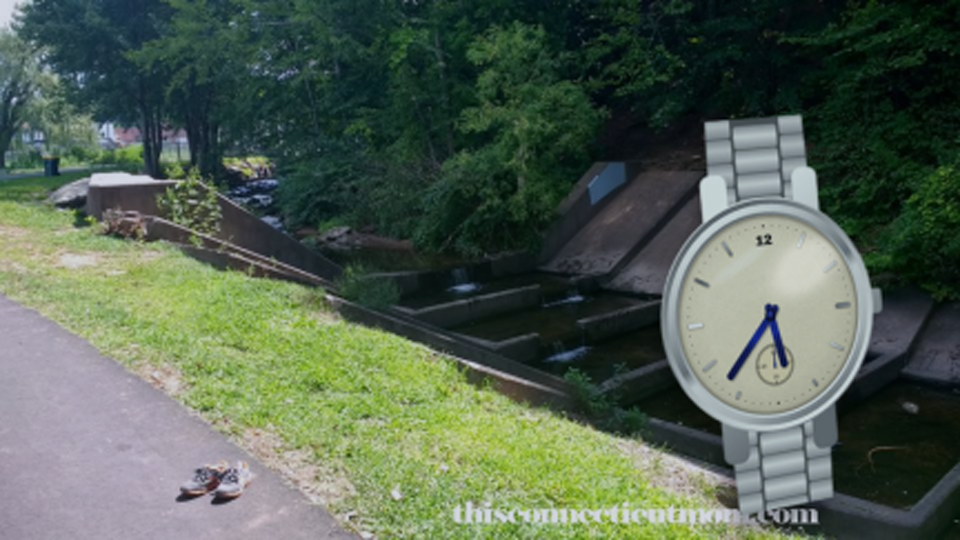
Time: 5h37
